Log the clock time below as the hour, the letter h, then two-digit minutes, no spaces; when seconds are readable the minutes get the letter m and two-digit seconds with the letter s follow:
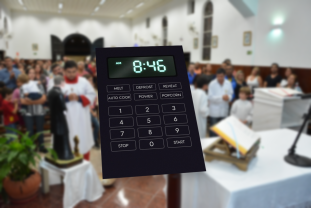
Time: 8h46
